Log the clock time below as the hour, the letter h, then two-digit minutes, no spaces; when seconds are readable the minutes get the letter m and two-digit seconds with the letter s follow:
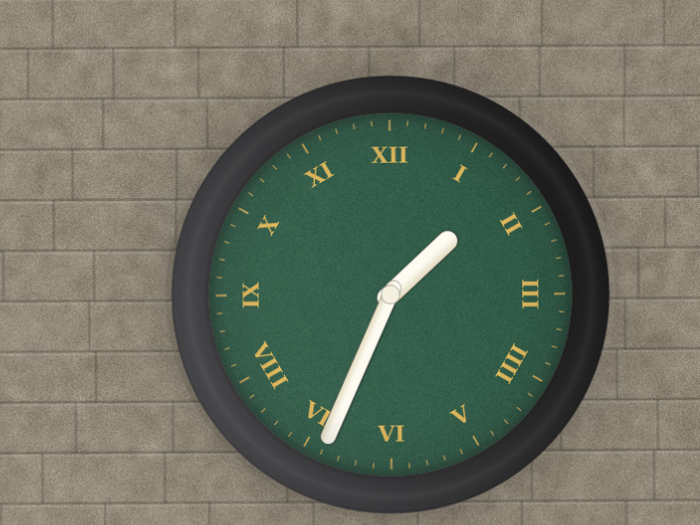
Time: 1h34
